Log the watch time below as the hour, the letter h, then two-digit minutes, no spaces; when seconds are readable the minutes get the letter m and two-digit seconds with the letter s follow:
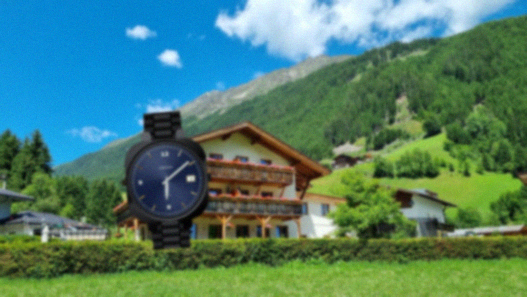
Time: 6h09
